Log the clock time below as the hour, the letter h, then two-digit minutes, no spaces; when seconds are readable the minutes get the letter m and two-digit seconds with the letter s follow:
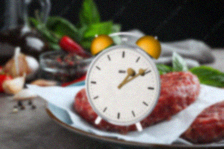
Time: 1h09
